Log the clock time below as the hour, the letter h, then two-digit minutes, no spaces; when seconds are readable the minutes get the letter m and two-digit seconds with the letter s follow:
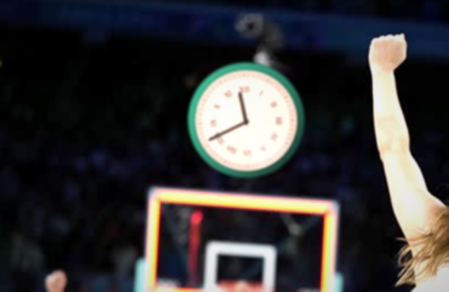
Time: 11h41
